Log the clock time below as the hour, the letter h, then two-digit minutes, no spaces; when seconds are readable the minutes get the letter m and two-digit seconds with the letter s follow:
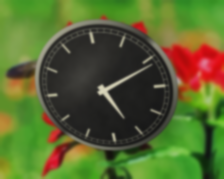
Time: 5h11
